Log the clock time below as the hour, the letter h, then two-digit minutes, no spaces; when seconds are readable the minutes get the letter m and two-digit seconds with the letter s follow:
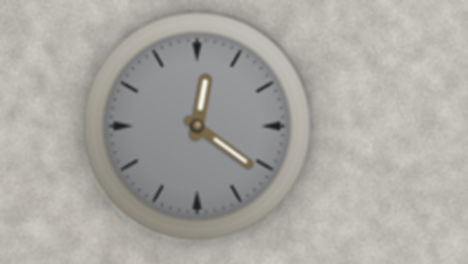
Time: 12h21
